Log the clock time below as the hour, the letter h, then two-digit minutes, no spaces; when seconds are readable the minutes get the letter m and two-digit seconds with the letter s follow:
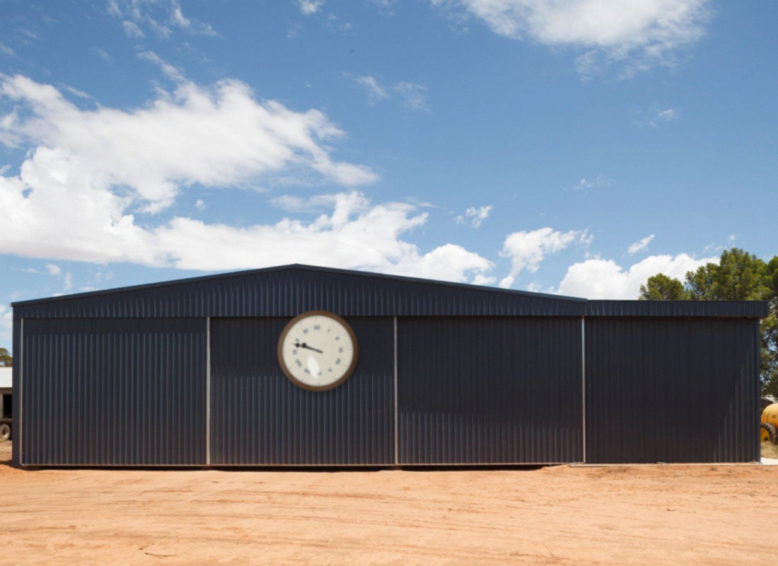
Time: 9h48
